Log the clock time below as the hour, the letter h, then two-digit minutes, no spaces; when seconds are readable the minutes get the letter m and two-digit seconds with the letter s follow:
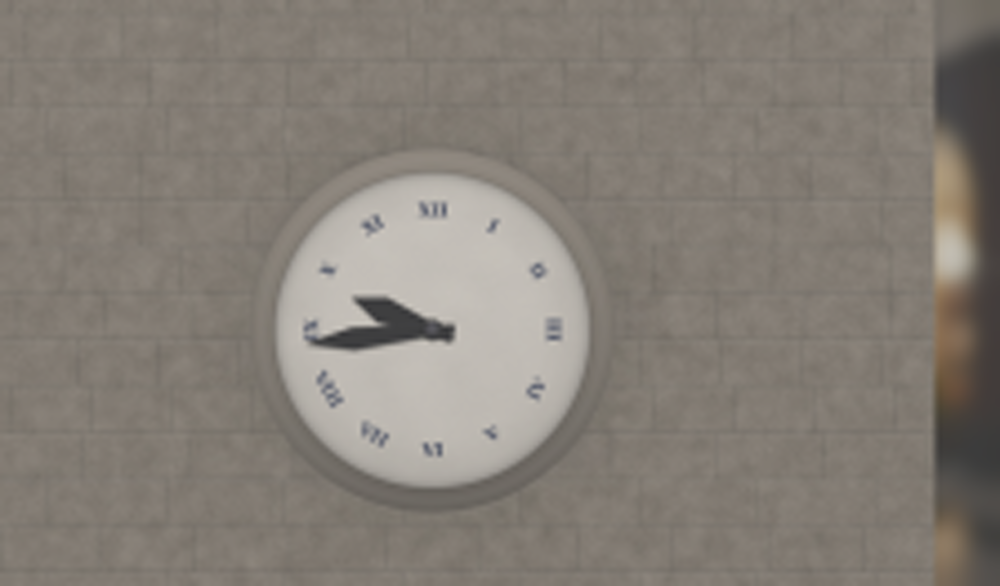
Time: 9h44
